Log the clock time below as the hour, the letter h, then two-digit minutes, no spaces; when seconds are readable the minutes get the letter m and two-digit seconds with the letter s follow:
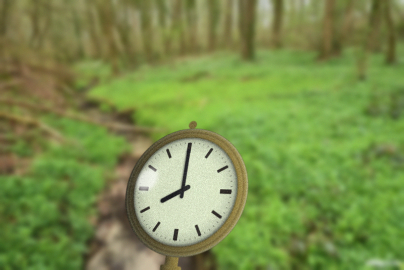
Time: 8h00
